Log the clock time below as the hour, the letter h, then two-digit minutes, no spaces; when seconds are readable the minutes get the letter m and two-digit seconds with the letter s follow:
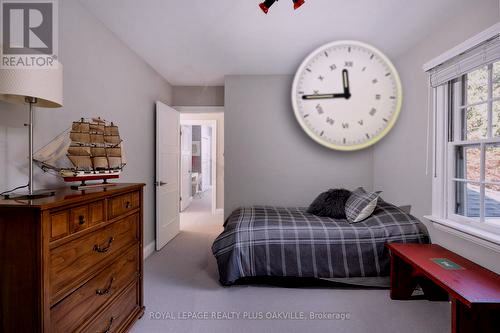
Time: 11h44
